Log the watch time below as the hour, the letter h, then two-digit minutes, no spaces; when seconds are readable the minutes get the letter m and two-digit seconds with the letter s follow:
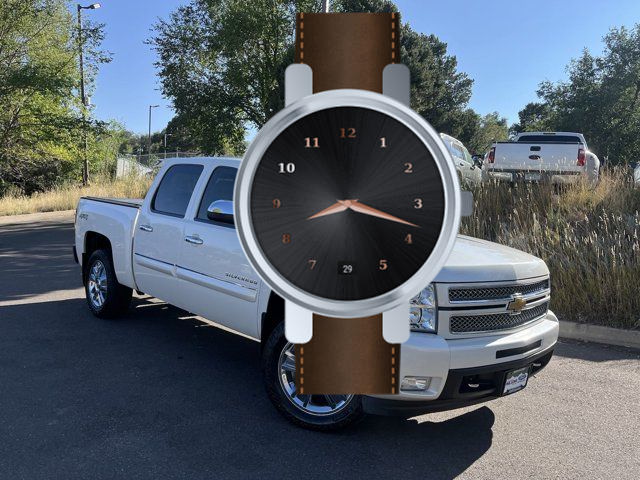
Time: 8h18
